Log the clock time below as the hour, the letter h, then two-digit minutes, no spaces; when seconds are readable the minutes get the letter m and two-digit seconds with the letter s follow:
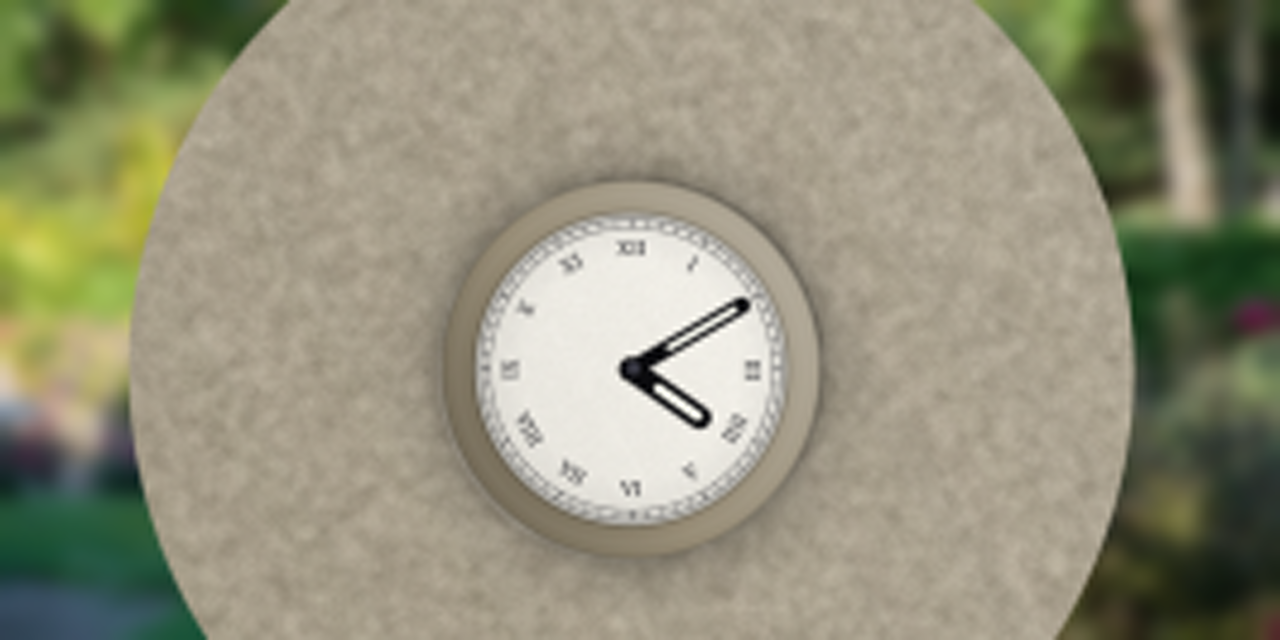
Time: 4h10
